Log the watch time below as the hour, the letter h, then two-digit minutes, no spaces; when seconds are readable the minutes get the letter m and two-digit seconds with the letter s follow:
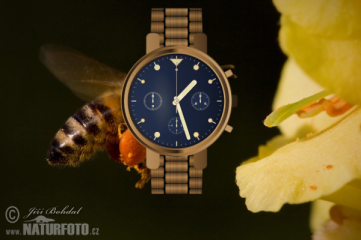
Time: 1h27
